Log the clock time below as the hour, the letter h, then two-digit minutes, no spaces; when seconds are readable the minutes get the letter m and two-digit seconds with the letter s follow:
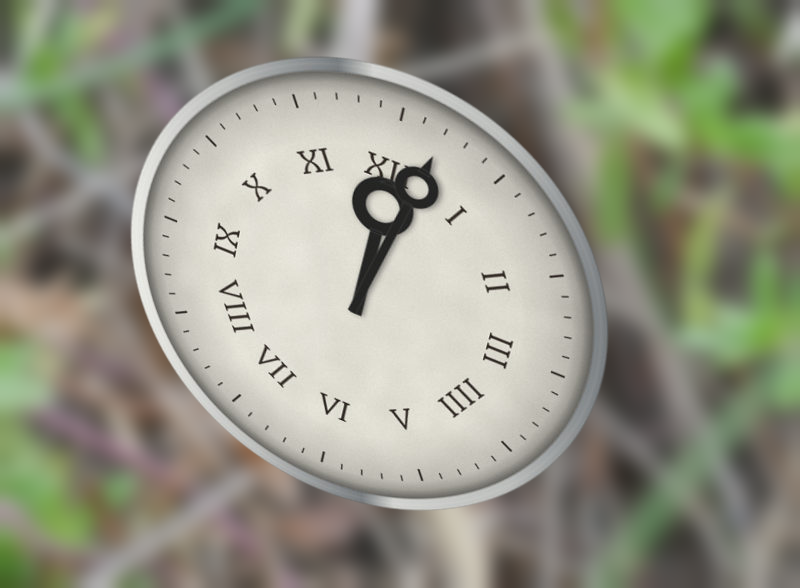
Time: 12h02
